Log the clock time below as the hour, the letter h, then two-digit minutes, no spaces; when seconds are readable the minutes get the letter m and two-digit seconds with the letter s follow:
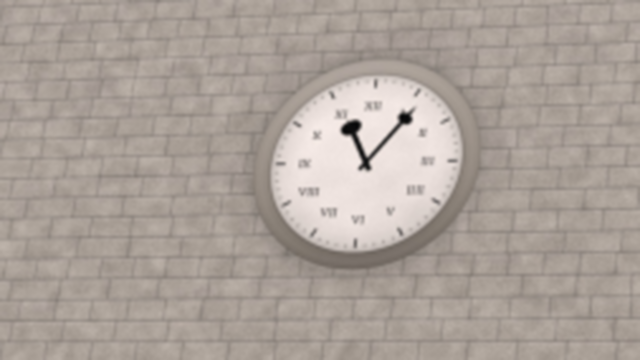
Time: 11h06
